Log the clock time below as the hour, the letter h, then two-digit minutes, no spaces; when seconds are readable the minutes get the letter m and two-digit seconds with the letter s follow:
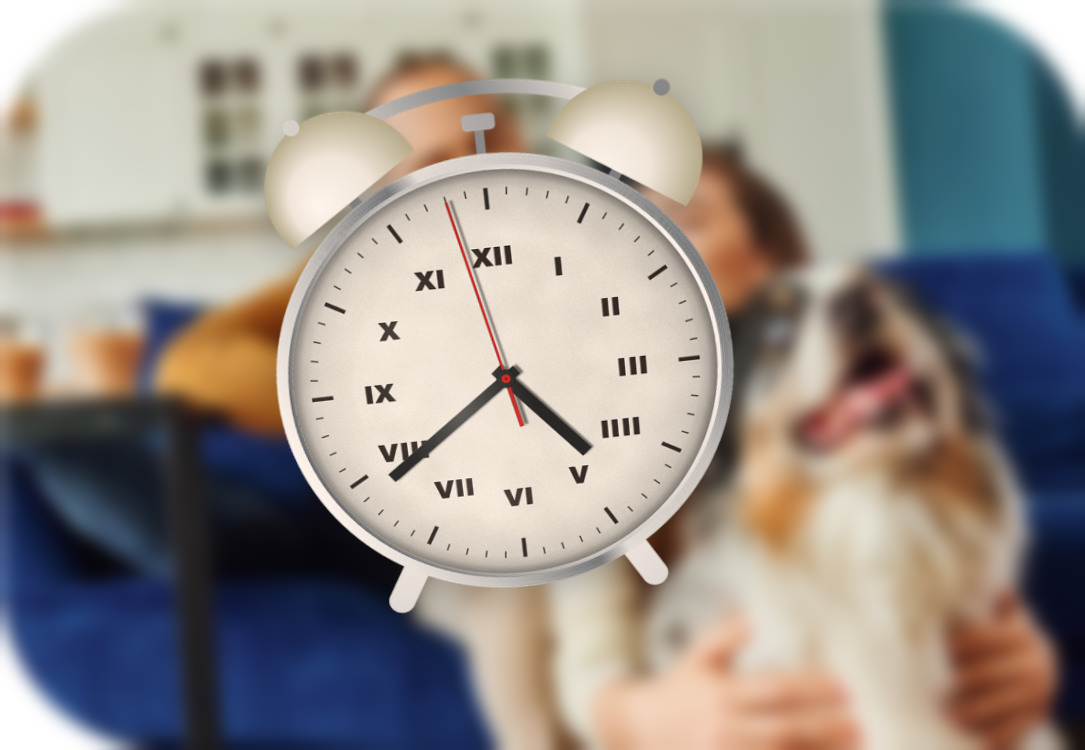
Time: 4h38m58s
